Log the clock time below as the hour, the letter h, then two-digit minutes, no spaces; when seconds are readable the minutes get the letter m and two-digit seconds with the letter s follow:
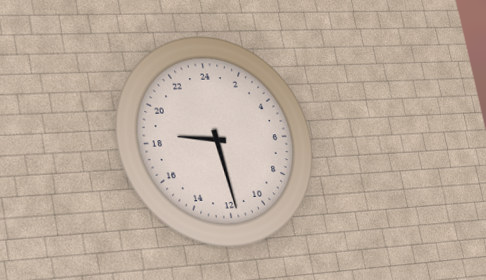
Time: 18h29
